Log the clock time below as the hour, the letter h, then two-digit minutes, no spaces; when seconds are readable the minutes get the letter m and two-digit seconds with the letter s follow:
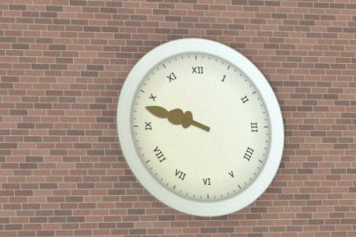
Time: 9h48
